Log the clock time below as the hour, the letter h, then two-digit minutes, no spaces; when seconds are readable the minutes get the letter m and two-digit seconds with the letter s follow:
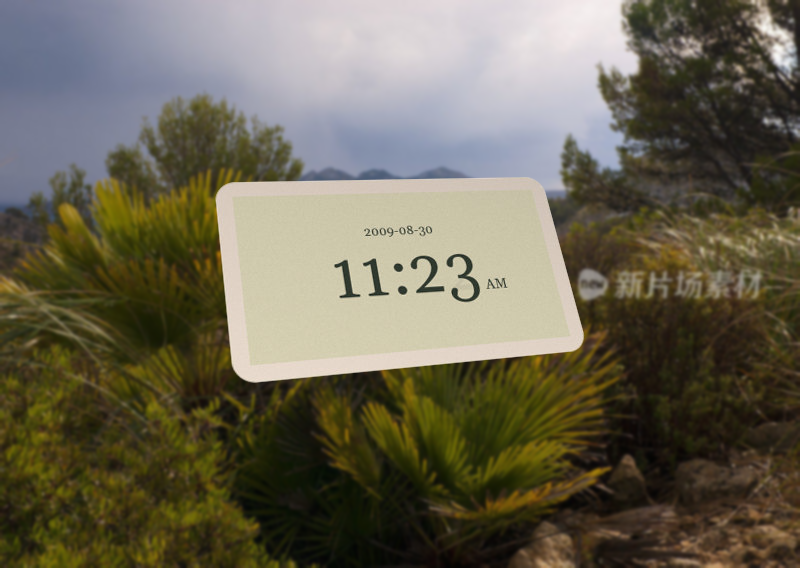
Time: 11h23
